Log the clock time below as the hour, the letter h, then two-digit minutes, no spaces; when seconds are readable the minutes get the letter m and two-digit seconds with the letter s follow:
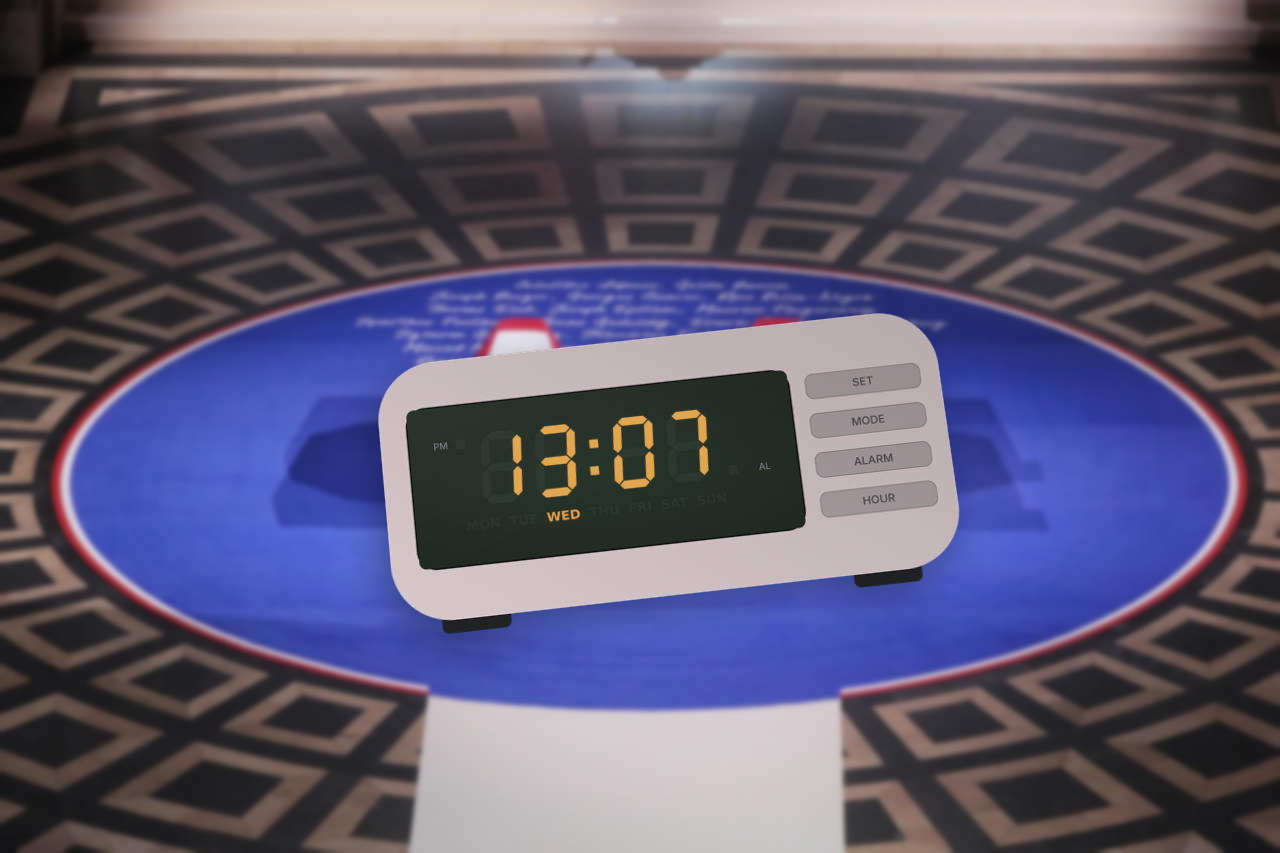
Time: 13h07
